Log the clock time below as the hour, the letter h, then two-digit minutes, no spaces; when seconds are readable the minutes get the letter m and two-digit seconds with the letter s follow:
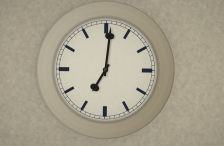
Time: 7h01
